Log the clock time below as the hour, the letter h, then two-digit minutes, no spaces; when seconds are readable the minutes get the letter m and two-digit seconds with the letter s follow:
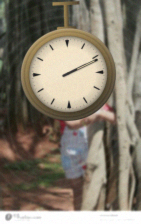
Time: 2h11
